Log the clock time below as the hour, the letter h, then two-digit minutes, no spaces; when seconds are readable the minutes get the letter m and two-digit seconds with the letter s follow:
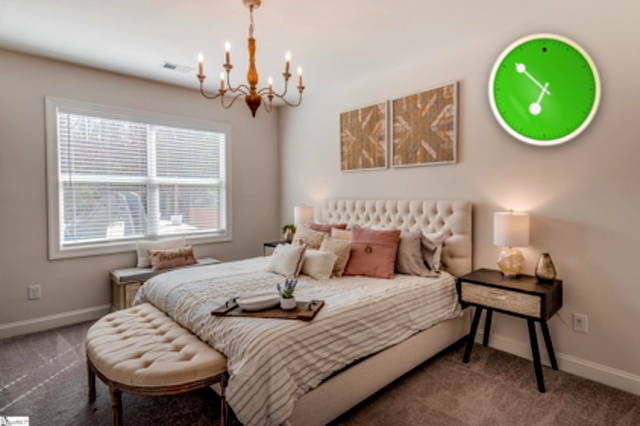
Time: 6h52
